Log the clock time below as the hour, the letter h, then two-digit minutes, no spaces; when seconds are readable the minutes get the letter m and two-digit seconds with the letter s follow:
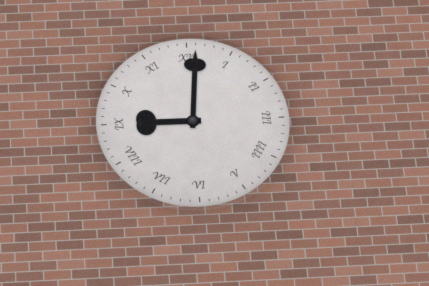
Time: 9h01
